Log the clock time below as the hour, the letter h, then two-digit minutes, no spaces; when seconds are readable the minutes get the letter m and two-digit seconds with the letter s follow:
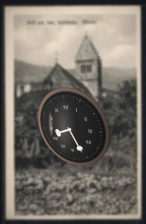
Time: 8h26
